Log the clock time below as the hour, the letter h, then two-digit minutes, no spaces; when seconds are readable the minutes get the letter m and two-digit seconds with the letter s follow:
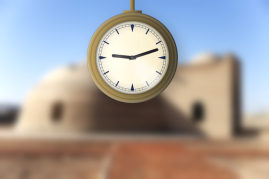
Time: 9h12
